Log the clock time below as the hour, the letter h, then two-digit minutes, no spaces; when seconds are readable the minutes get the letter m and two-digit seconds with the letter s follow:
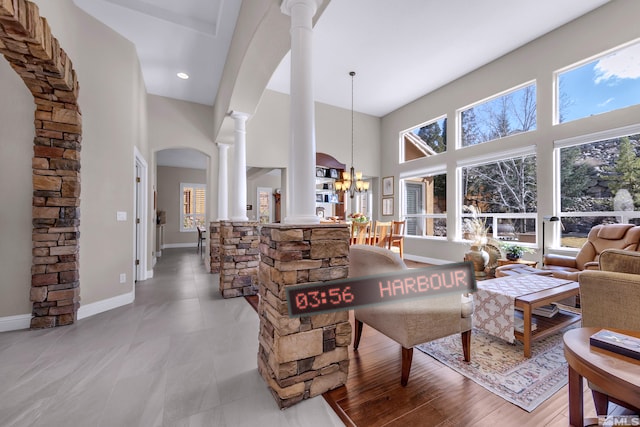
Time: 3h56
